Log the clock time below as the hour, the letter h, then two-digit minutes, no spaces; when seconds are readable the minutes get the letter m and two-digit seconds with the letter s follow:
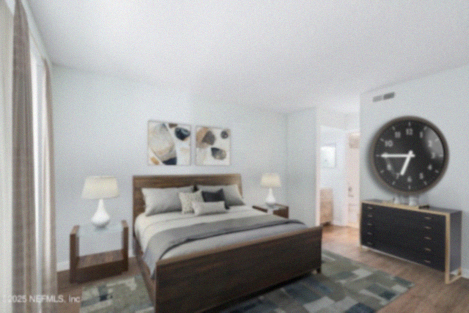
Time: 6h45
